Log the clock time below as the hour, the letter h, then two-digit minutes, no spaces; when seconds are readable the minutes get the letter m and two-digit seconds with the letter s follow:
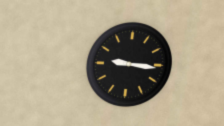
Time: 9h16
